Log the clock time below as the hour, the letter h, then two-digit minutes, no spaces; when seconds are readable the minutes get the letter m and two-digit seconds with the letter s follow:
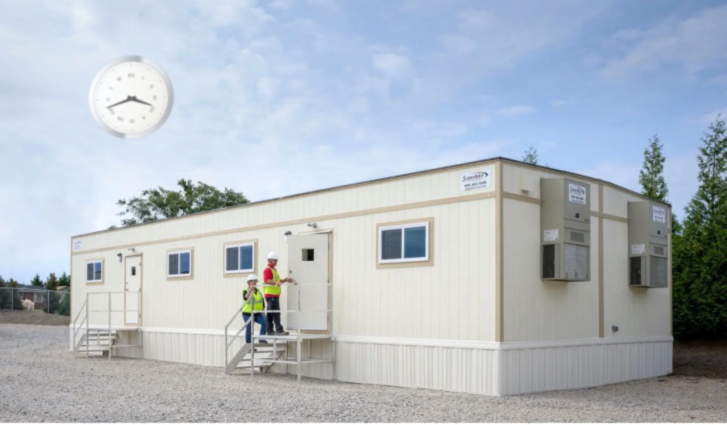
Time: 3h42
